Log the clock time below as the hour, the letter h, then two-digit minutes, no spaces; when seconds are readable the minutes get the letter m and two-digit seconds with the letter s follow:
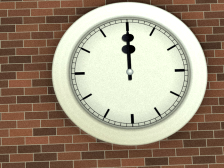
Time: 12h00
